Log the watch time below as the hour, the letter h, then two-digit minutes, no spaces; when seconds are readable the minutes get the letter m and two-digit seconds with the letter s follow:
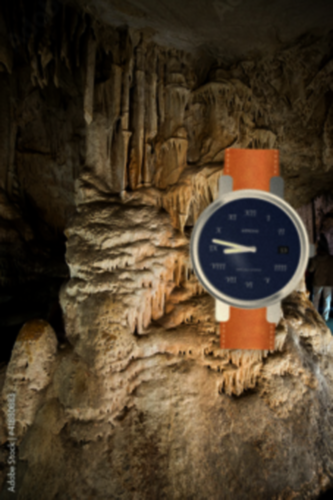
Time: 8h47
